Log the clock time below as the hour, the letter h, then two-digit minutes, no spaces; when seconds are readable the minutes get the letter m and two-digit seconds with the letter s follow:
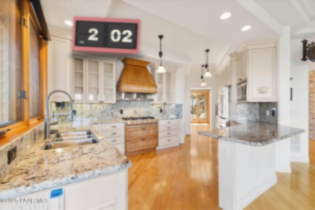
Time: 2h02
